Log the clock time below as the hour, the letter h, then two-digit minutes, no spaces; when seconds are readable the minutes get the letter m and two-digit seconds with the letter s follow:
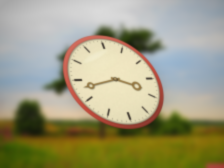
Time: 3h43
